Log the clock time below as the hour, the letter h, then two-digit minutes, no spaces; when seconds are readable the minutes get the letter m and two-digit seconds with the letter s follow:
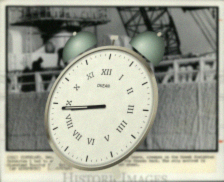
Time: 8h44
